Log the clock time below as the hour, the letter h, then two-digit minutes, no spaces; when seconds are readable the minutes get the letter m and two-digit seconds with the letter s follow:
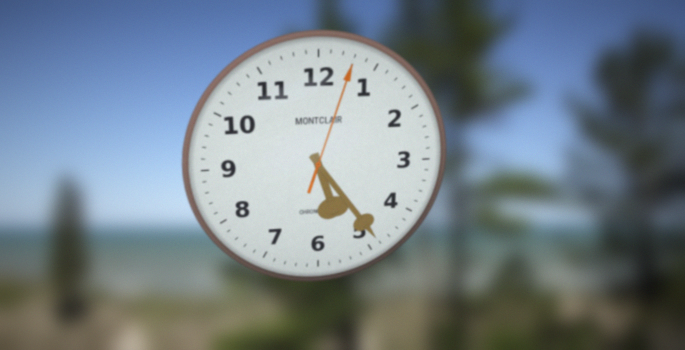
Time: 5h24m03s
